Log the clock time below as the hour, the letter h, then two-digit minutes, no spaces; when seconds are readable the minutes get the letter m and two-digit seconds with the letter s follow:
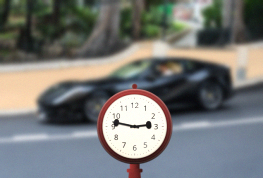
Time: 2h47
